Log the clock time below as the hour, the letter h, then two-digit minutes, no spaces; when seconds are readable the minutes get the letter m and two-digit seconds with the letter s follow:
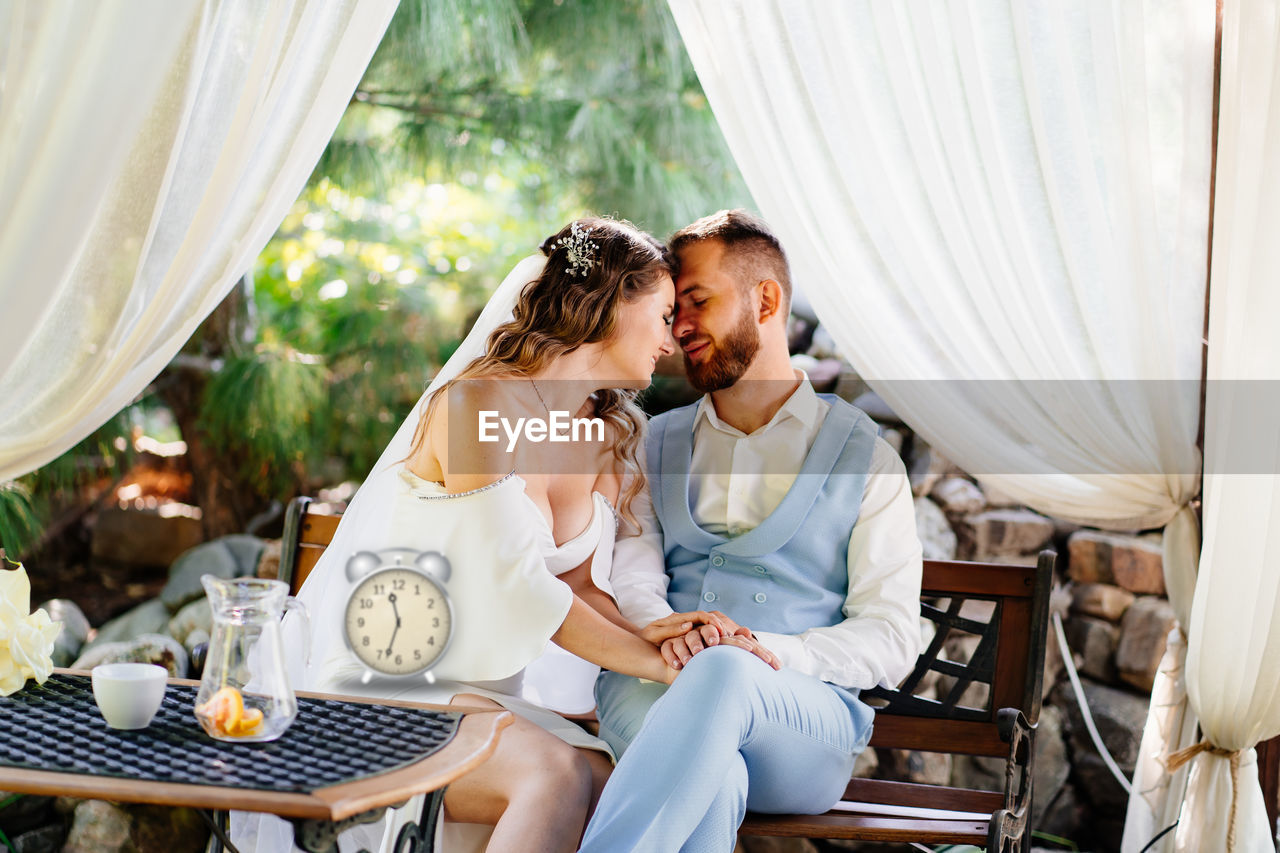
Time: 11h33
